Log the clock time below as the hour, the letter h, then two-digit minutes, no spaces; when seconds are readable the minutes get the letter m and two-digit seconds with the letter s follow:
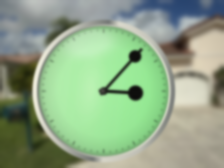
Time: 3h07
